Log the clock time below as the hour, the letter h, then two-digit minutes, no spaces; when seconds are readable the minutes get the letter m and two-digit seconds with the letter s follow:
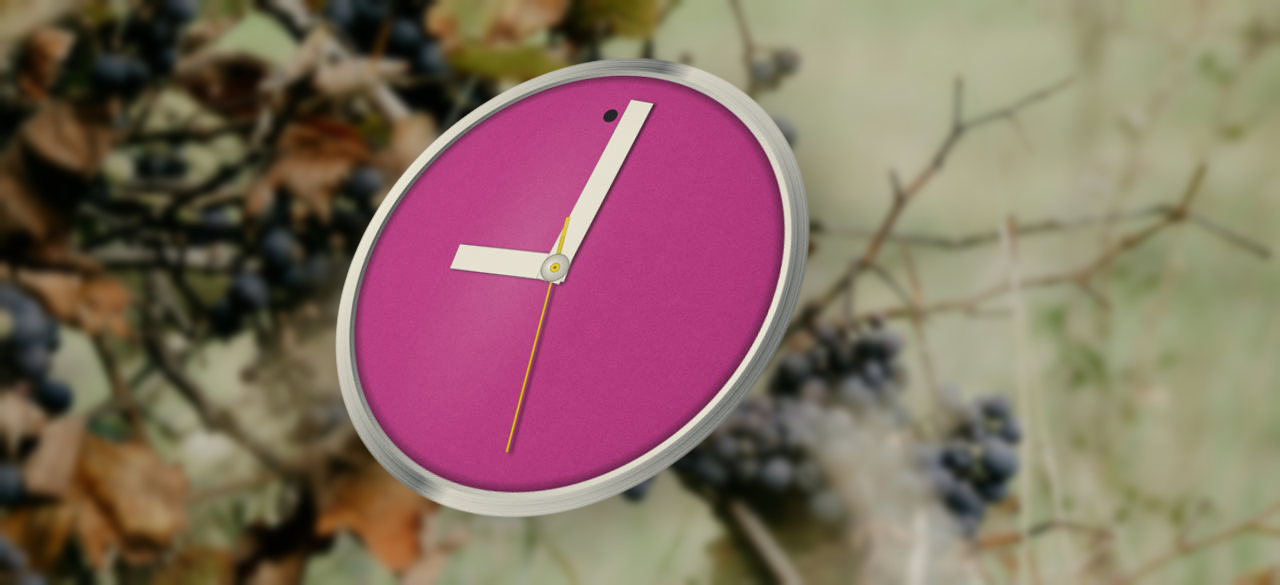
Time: 9h01m29s
